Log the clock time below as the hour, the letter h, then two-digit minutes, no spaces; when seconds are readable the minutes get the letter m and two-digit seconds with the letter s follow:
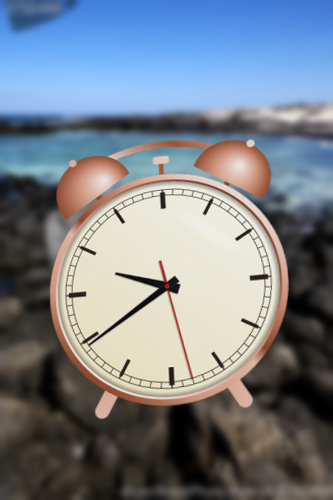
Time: 9h39m28s
